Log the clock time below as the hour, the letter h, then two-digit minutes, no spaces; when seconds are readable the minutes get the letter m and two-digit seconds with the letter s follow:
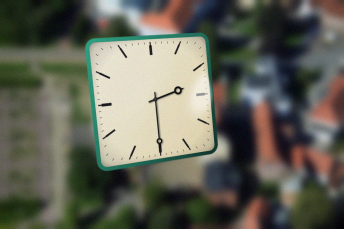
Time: 2h30
